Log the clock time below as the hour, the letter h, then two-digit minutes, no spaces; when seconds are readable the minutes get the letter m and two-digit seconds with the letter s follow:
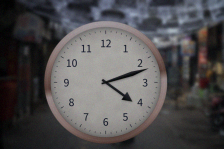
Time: 4h12
